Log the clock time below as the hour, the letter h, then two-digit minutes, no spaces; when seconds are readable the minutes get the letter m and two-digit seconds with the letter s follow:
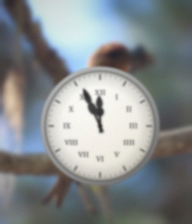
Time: 11h56
